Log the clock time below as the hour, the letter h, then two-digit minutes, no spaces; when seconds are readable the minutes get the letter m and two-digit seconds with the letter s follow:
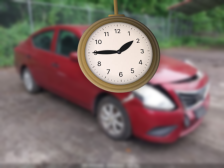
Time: 1h45
